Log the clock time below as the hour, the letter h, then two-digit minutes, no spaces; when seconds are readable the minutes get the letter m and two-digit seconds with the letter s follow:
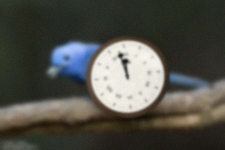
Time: 11h58
